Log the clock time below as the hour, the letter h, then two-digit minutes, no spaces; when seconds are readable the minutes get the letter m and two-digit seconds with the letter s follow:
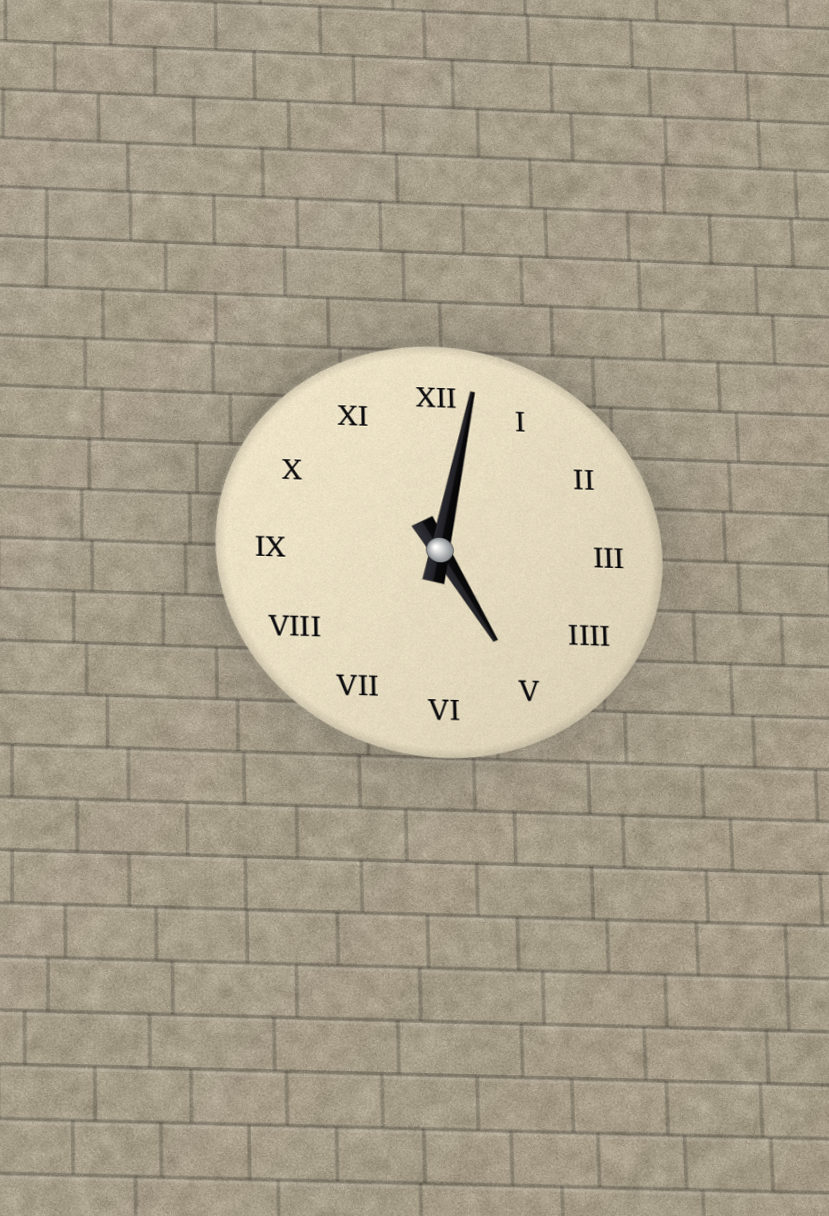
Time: 5h02
